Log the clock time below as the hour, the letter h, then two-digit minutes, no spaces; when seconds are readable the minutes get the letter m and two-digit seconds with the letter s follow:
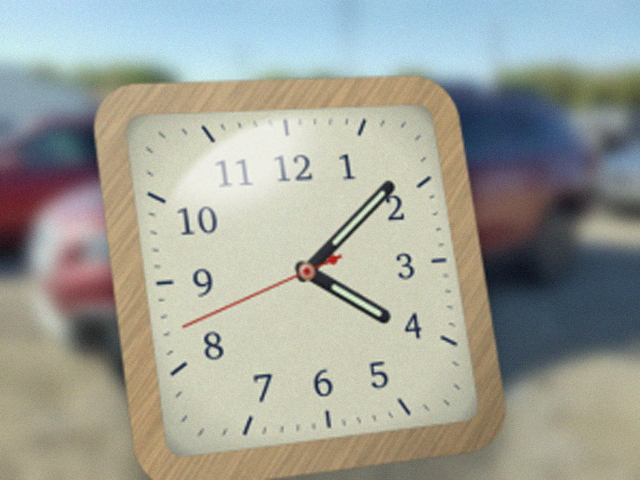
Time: 4h08m42s
